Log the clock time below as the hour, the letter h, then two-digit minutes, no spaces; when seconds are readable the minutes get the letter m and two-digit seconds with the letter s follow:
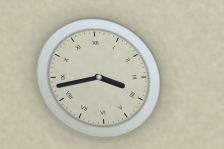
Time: 3h43
